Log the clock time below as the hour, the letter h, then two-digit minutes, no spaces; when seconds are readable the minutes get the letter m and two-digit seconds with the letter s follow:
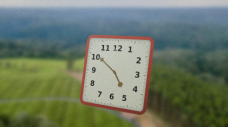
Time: 4h51
